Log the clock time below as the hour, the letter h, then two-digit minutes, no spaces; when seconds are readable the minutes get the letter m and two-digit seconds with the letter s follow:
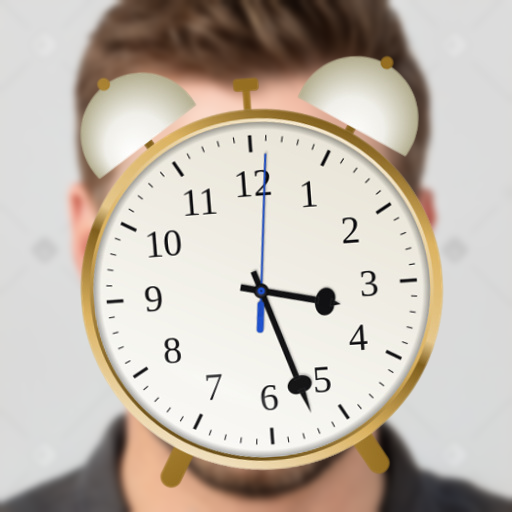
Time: 3h27m01s
